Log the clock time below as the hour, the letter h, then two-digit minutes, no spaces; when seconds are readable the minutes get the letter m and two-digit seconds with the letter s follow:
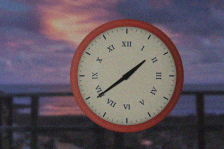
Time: 1h39
